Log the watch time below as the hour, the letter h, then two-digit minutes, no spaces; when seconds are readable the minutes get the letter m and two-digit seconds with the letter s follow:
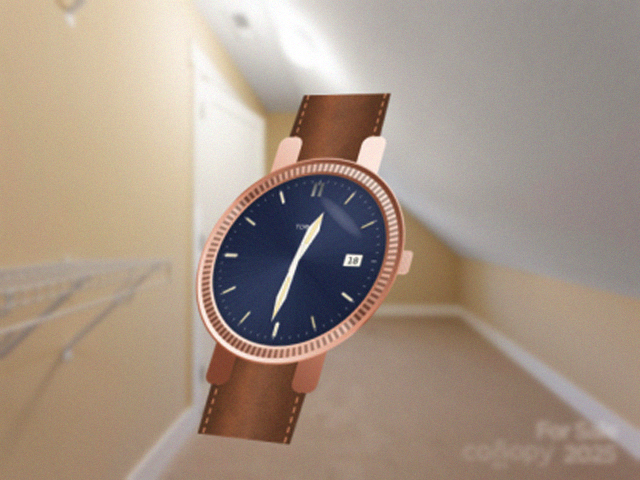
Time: 12h31
